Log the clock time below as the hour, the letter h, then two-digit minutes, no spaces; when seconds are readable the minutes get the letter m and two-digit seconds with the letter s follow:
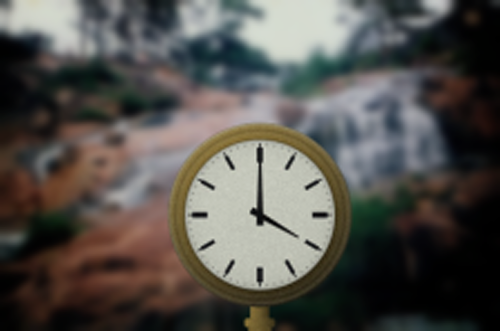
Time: 4h00
